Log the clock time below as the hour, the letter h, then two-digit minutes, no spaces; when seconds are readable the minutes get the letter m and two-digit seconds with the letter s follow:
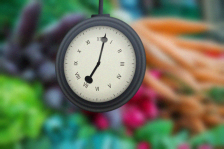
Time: 7h02
